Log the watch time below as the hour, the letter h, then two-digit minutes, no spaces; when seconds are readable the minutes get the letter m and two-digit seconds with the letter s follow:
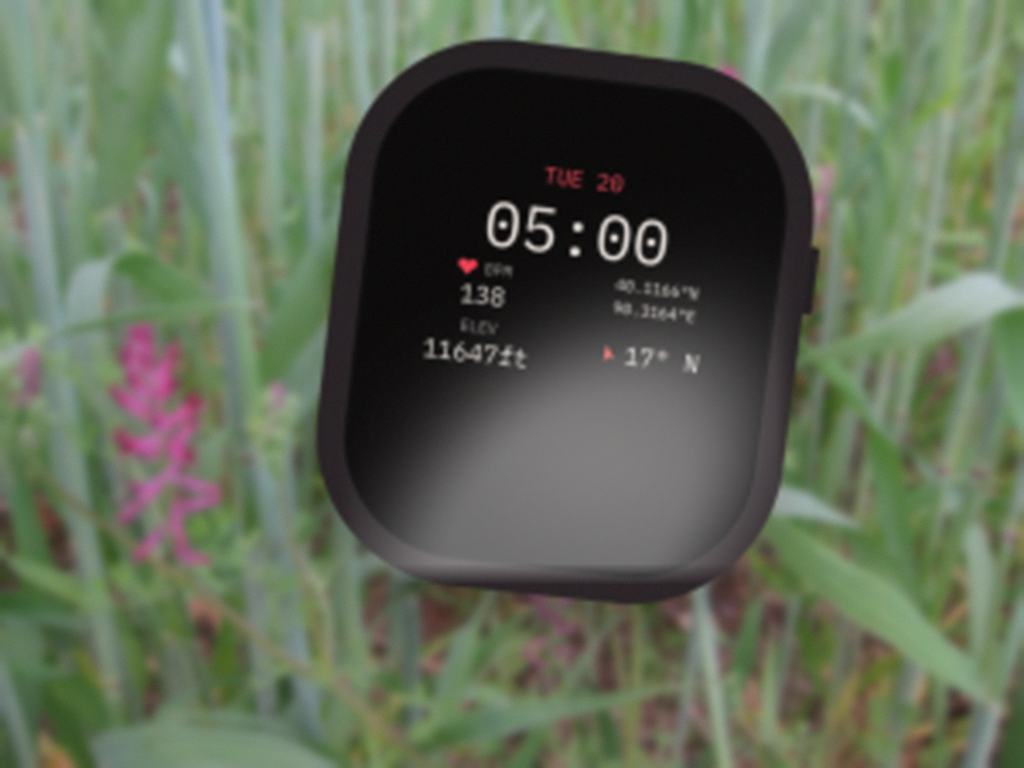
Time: 5h00
